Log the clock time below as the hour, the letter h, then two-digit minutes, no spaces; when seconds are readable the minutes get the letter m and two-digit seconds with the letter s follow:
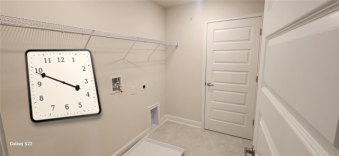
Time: 3h49
